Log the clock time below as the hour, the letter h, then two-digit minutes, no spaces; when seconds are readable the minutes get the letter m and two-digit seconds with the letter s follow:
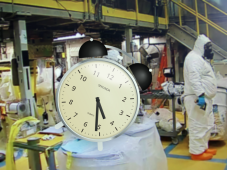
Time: 4h26
